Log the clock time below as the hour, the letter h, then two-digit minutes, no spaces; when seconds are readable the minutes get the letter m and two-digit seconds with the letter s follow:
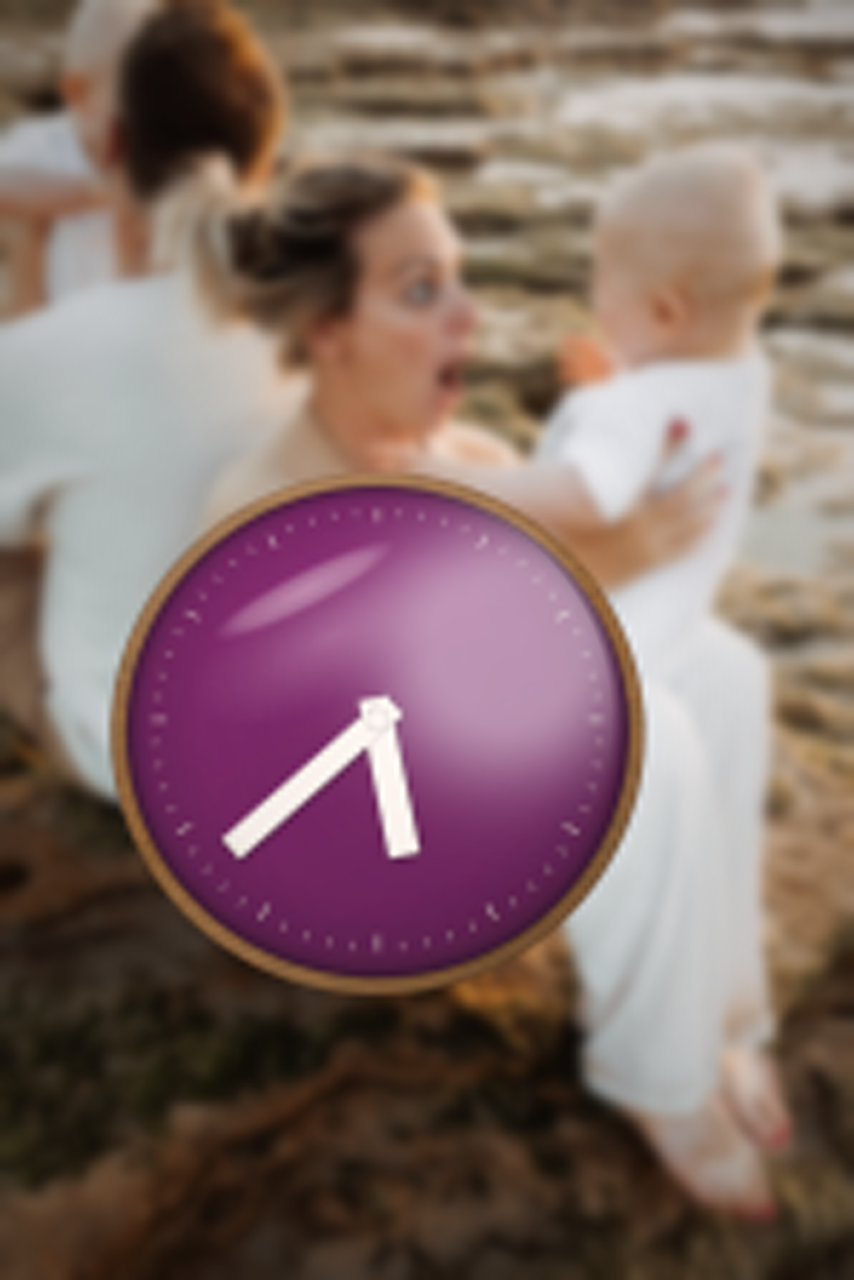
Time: 5h38
